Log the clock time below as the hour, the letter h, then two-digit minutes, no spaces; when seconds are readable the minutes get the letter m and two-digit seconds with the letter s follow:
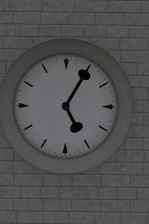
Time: 5h05
